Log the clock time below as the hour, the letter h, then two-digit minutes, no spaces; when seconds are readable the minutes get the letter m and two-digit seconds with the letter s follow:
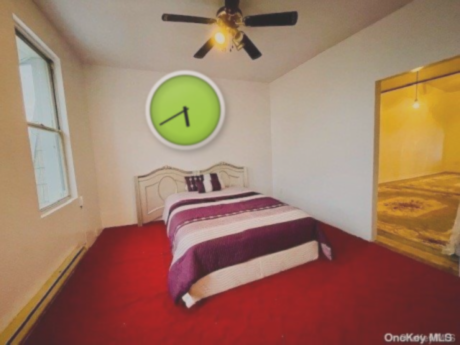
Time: 5h40
